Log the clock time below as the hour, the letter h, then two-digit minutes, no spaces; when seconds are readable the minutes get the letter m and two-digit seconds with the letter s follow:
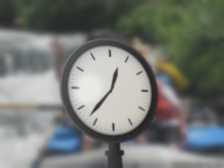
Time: 12h37
